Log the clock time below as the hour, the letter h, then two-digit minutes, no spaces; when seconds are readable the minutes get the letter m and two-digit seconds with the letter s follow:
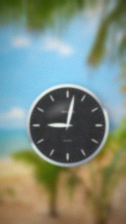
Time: 9h02
